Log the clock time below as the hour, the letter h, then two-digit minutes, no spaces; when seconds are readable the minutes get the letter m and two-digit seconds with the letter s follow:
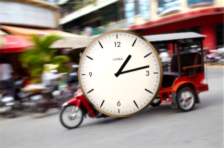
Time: 1h13
